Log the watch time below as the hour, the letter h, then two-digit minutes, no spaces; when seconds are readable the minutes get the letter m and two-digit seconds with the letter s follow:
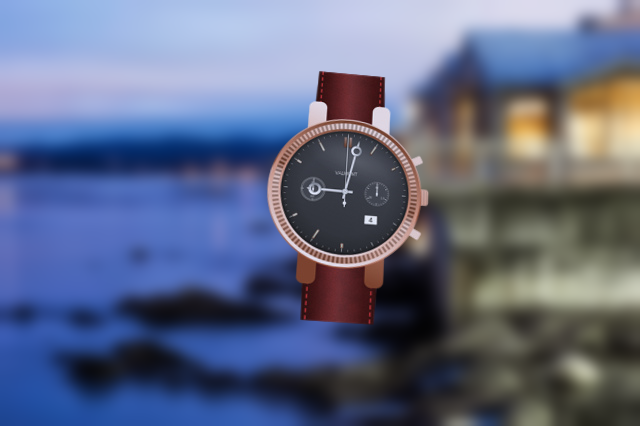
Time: 9h02
